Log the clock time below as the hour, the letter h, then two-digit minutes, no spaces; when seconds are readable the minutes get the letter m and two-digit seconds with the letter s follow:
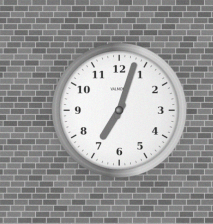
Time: 7h03
